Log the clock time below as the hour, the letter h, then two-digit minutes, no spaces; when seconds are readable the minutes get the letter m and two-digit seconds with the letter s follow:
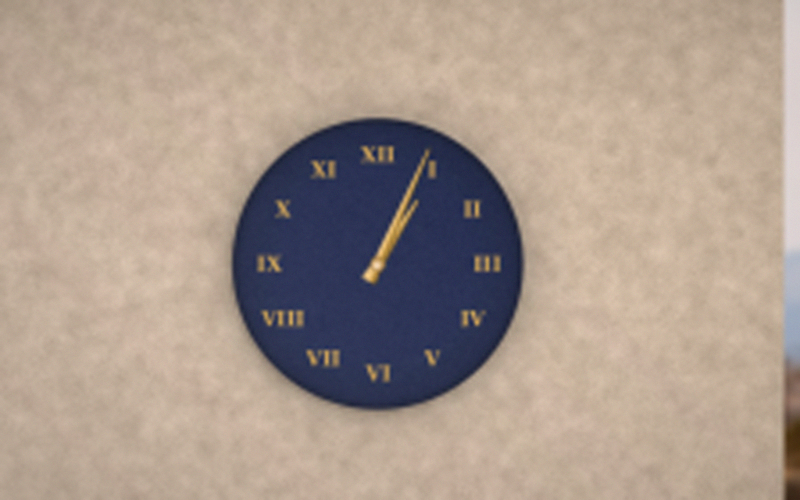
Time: 1h04
